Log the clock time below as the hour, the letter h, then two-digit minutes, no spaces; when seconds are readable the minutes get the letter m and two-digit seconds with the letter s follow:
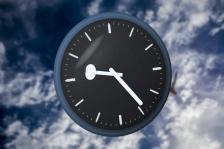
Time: 9h24
